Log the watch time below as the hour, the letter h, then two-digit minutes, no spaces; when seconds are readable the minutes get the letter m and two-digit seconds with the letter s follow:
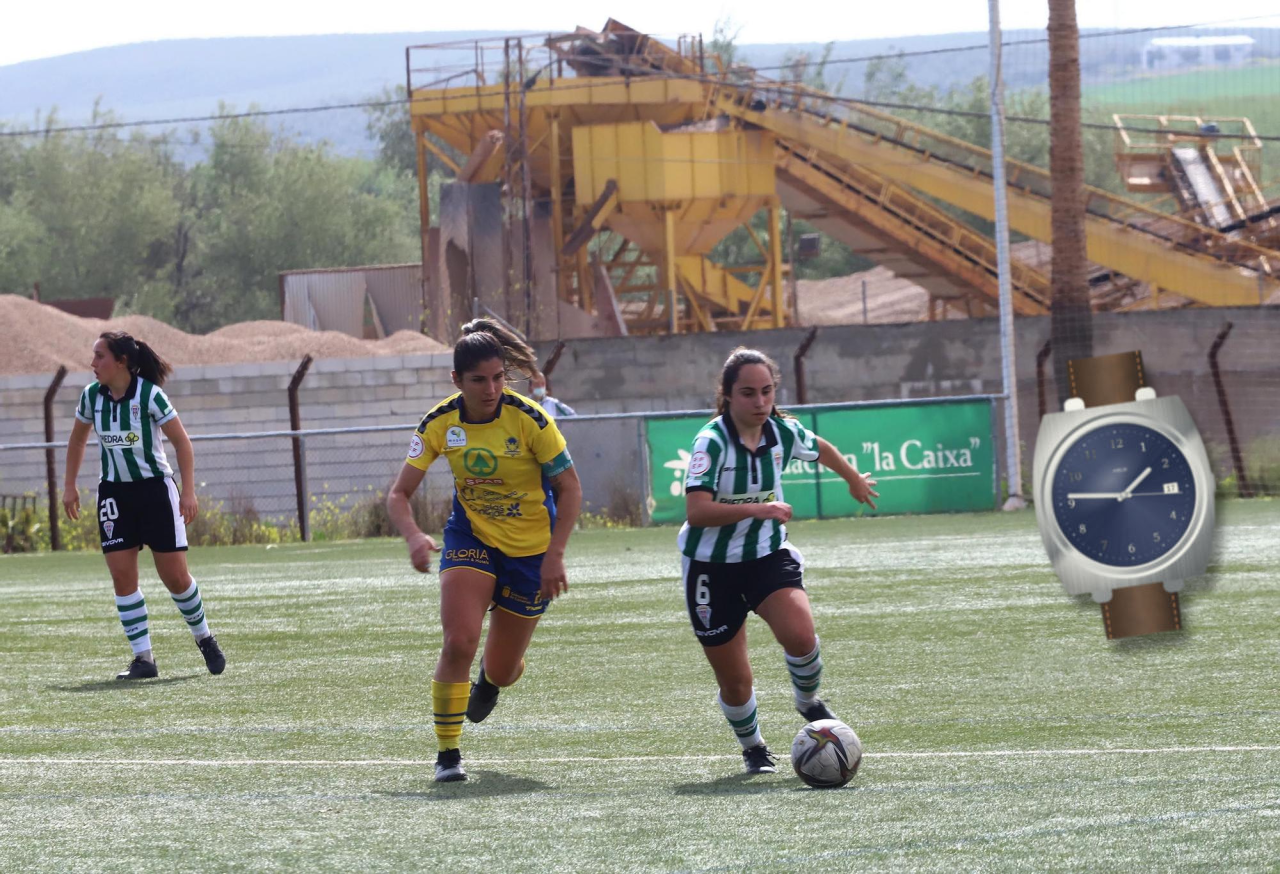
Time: 1h46m16s
